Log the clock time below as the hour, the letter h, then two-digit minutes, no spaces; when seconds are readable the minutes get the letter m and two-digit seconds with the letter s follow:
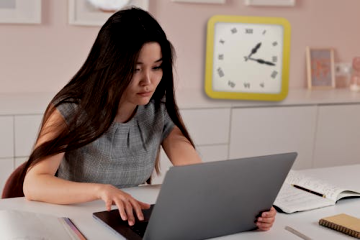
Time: 1h17
